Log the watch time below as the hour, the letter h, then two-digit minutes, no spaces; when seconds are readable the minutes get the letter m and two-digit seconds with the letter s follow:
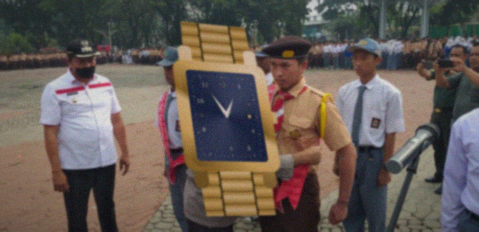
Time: 12h55
